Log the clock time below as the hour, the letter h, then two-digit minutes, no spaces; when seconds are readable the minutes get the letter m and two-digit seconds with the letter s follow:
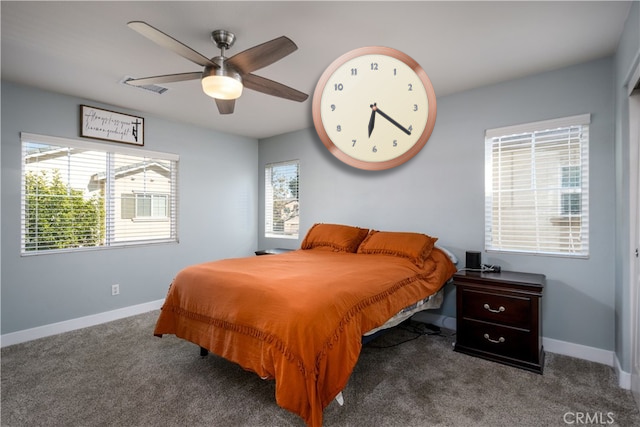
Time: 6h21
